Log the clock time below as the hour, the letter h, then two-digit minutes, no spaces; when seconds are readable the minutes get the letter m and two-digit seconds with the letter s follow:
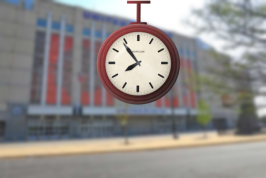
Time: 7h54
